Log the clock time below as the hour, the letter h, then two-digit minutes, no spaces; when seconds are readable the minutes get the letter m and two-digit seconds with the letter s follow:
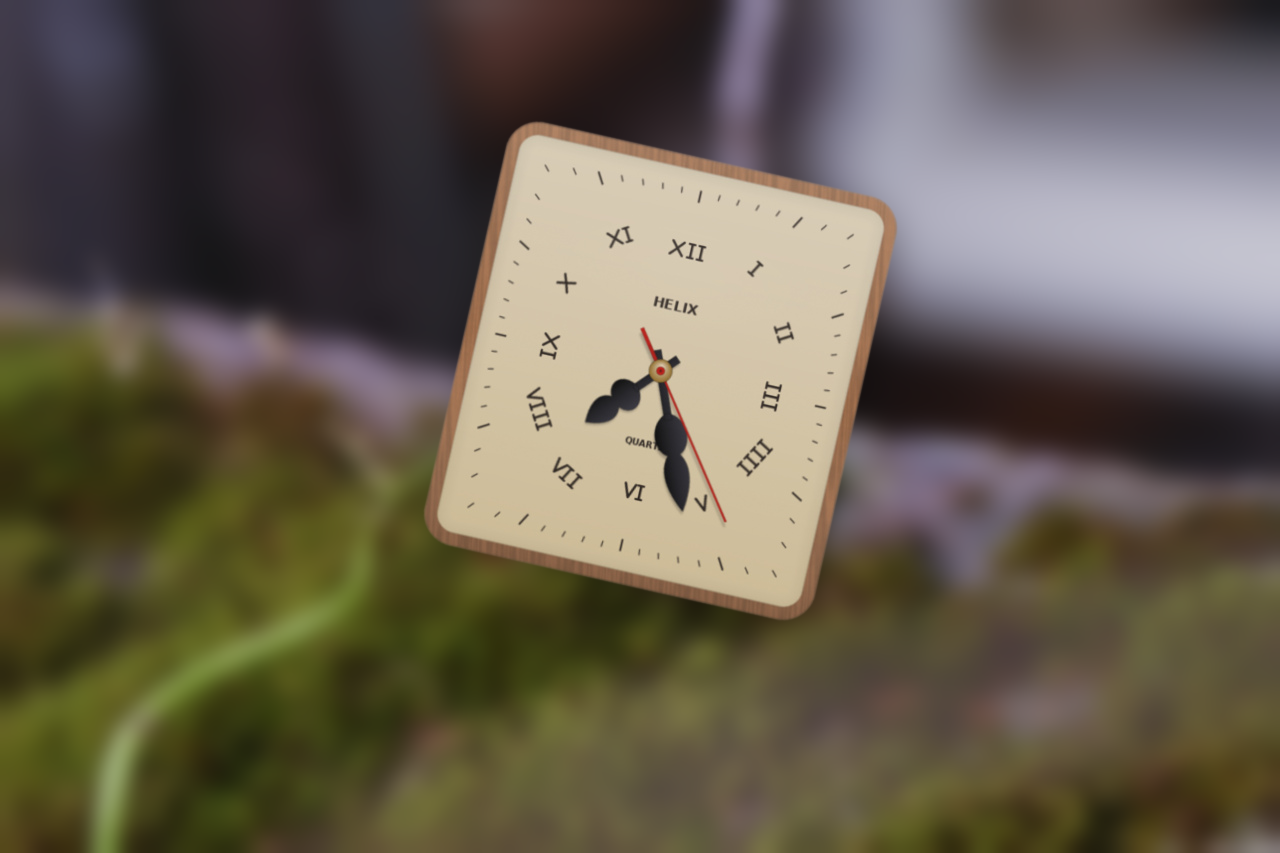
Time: 7h26m24s
